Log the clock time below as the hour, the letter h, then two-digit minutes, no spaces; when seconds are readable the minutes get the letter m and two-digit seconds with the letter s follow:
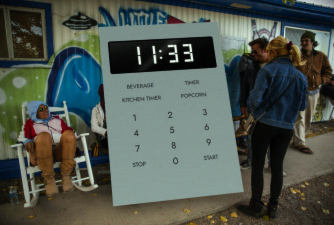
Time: 11h33
